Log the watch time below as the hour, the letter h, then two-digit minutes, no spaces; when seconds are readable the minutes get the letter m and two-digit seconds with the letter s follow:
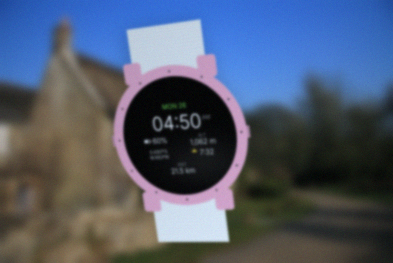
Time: 4h50
